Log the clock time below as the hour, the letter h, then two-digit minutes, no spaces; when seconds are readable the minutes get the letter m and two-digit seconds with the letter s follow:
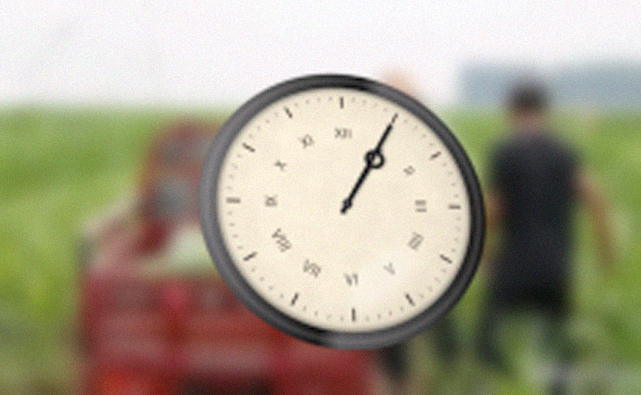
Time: 1h05
